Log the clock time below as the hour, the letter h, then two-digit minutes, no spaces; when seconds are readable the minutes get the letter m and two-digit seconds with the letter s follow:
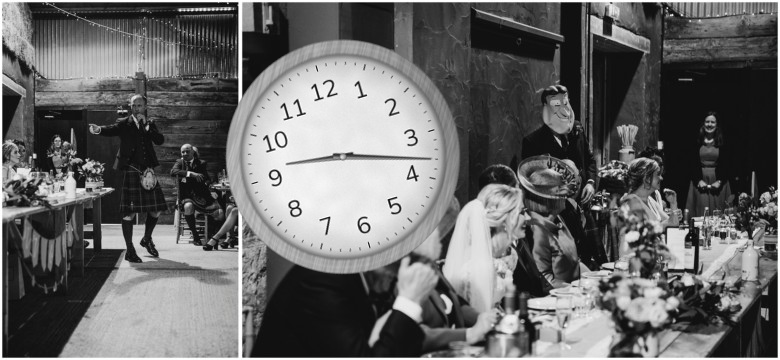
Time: 9h18
